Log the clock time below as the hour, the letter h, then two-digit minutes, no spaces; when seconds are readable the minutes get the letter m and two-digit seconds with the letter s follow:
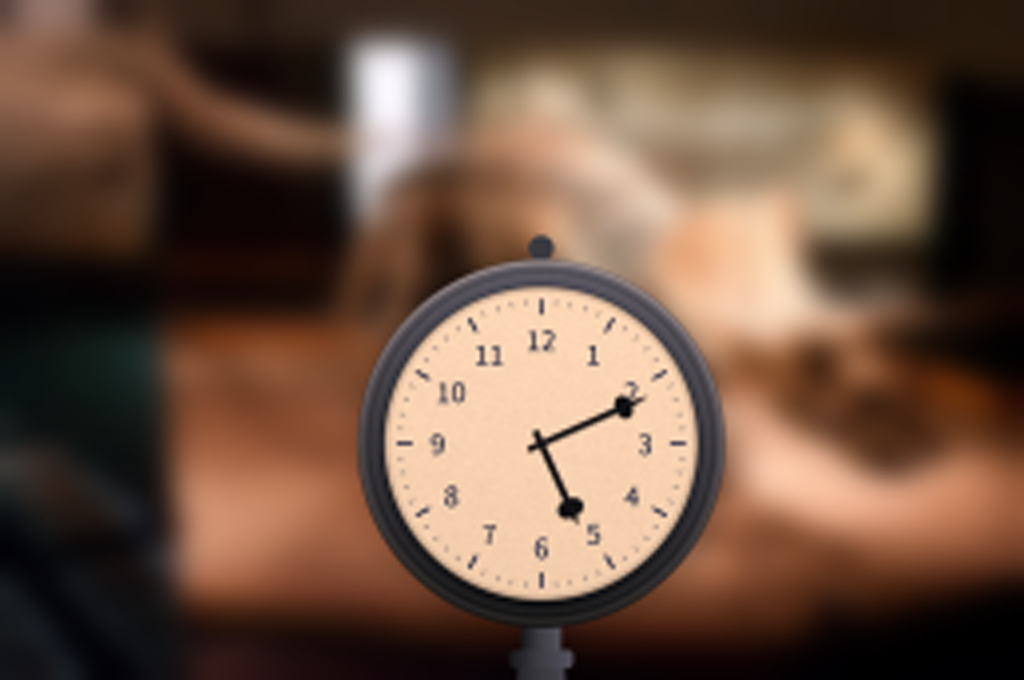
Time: 5h11
